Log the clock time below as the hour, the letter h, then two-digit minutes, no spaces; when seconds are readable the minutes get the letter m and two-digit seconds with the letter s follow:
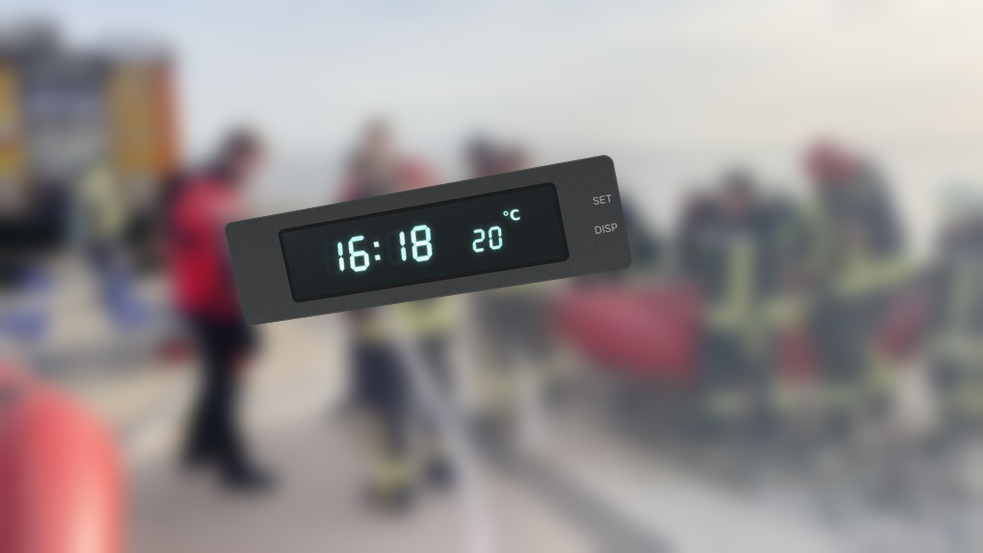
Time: 16h18
